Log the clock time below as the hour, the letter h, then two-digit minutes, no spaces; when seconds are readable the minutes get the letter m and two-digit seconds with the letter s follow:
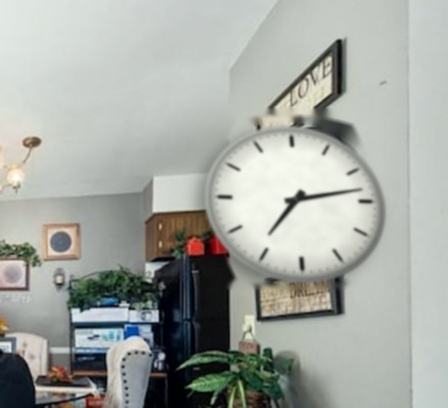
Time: 7h13
